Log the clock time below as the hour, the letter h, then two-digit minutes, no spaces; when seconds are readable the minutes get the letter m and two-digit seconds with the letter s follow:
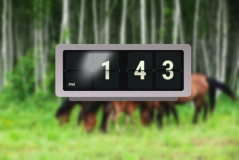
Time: 1h43
